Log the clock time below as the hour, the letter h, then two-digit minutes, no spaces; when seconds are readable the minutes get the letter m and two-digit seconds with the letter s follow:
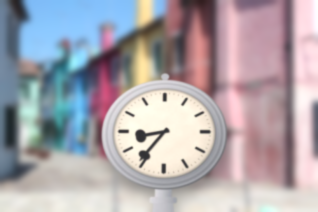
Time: 8h36
